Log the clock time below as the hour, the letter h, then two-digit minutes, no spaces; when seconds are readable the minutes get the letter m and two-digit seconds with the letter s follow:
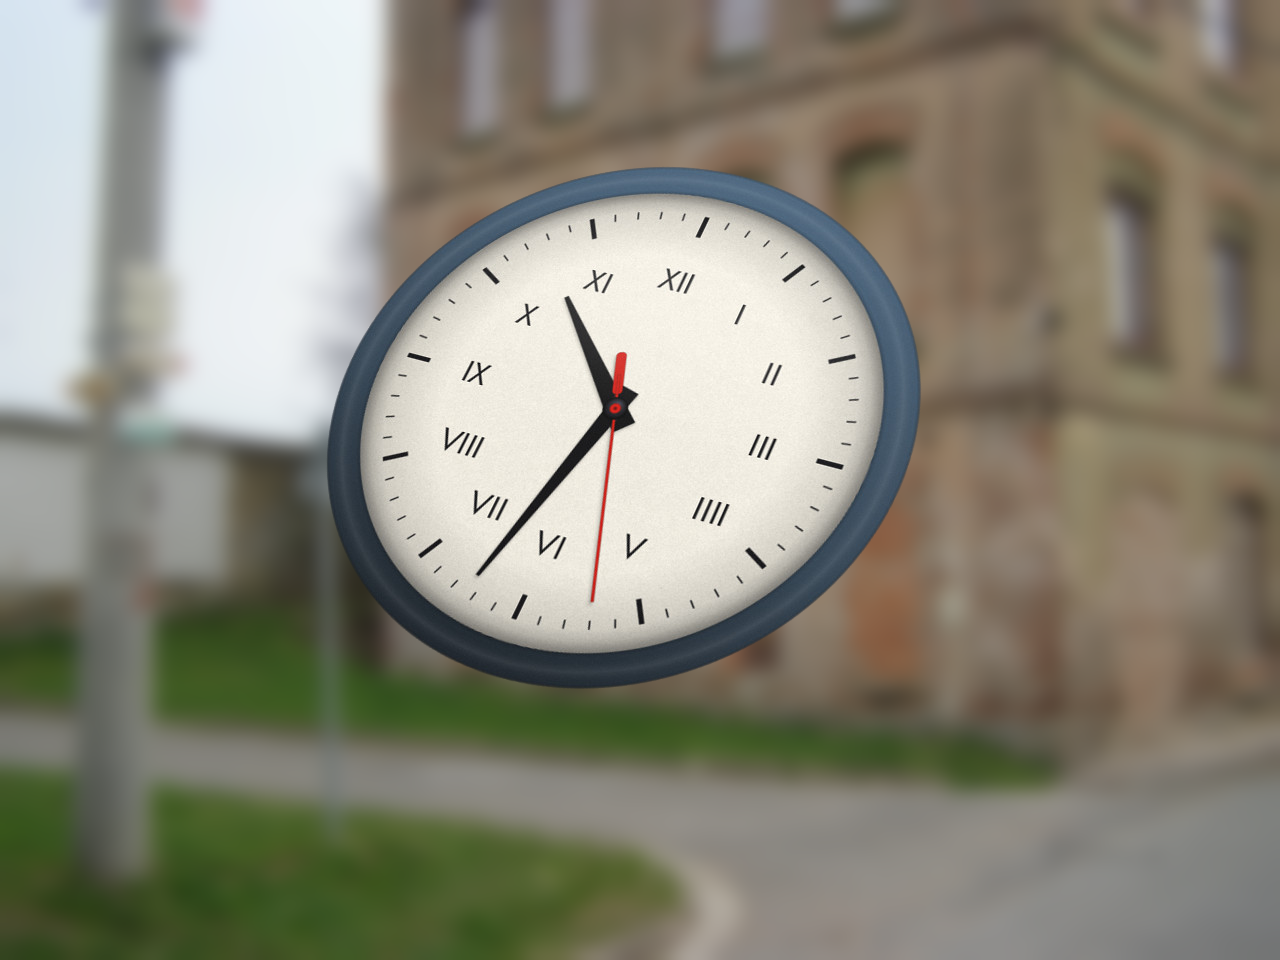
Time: 10h32m27s
